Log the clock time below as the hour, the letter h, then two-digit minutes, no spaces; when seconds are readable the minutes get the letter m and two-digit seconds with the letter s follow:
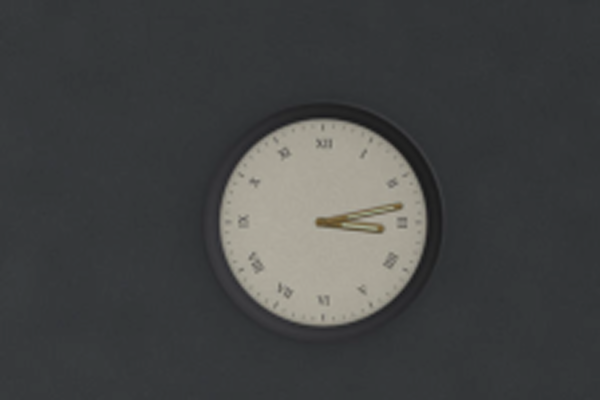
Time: 3h13
